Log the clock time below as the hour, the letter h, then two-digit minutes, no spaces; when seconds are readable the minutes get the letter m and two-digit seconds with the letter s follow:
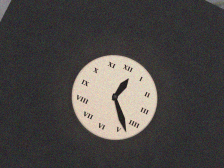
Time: 12h23
